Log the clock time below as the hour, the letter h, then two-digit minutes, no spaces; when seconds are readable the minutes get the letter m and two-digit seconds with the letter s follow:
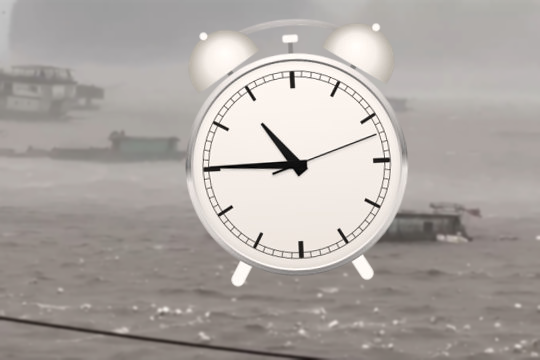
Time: 10h45m12s
